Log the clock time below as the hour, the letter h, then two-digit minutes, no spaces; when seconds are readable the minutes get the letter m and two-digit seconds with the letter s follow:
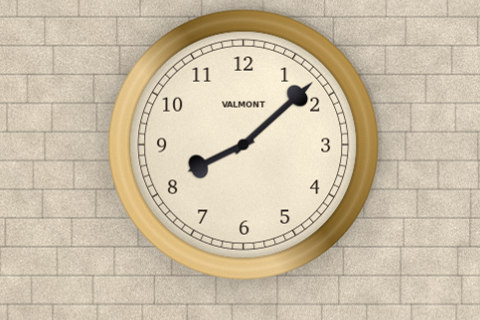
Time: 8h08
